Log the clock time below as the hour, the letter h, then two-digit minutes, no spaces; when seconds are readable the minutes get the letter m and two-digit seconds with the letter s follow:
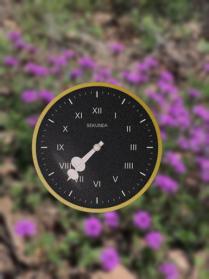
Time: 7h37
